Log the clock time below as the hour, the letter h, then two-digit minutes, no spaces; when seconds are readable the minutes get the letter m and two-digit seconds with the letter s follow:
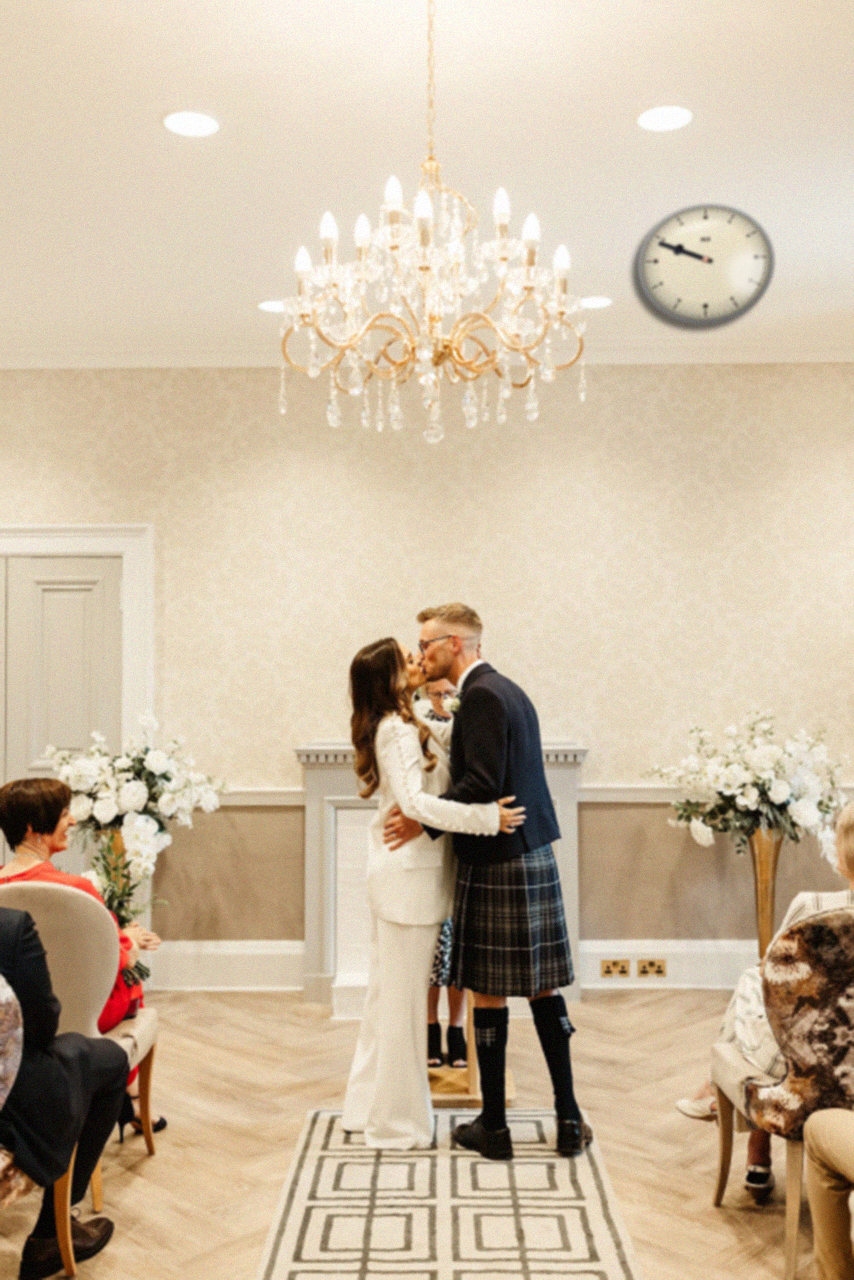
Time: 9h49
